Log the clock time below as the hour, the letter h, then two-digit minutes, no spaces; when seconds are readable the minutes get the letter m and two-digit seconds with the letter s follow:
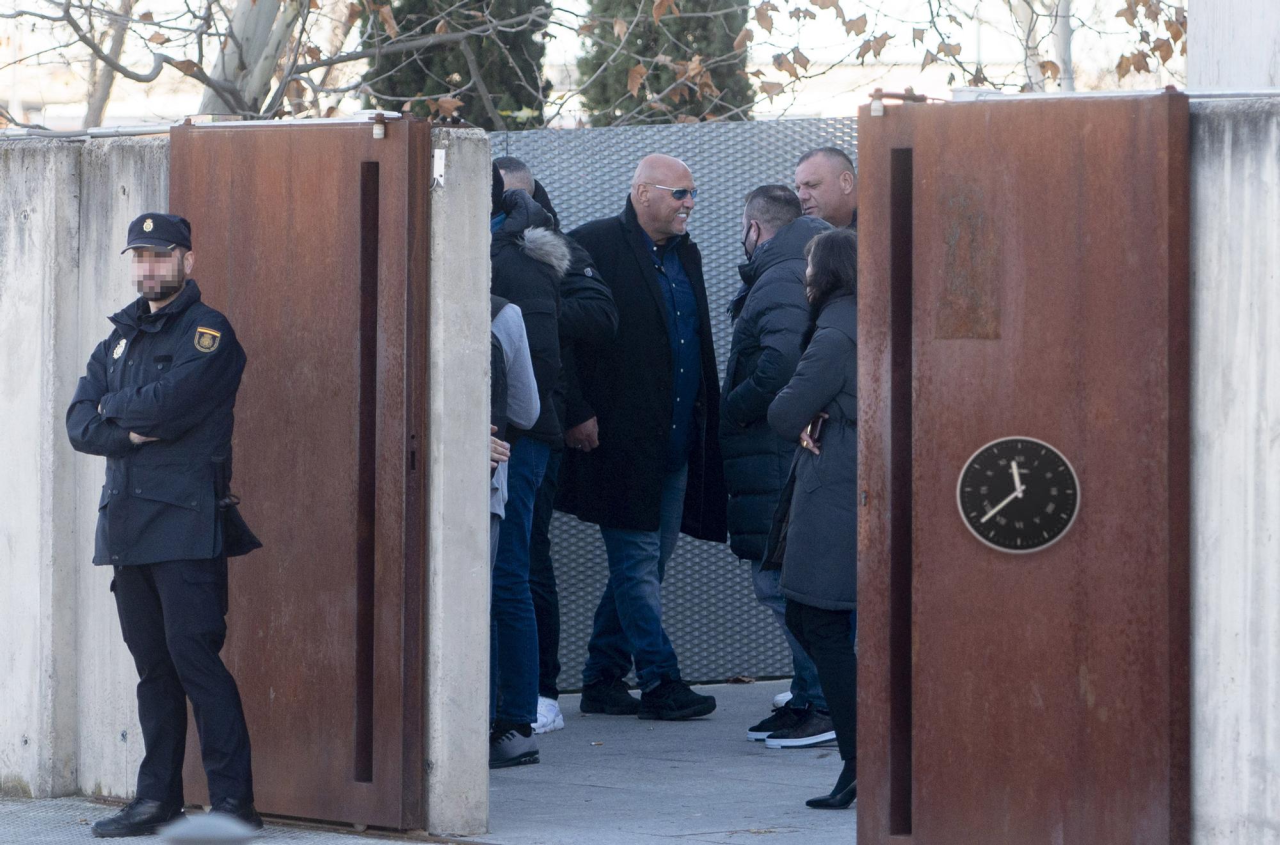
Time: 11h38
